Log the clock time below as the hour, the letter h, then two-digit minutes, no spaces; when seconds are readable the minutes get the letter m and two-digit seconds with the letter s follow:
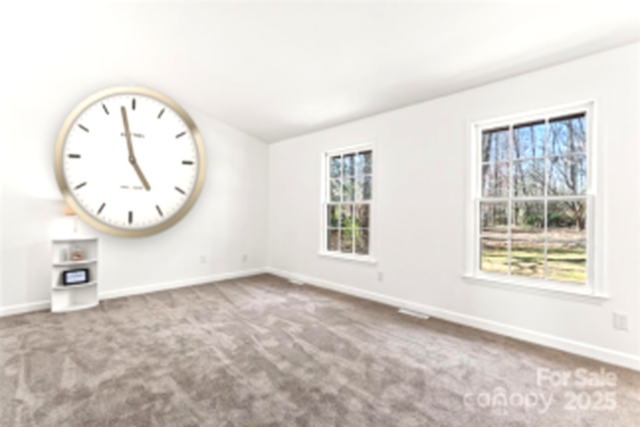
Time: 4h58
